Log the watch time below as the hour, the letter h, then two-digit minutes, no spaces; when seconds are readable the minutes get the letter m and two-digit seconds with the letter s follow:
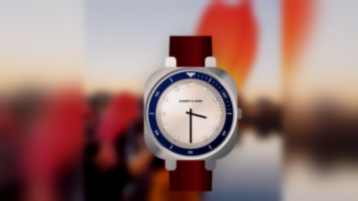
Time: 3h30
